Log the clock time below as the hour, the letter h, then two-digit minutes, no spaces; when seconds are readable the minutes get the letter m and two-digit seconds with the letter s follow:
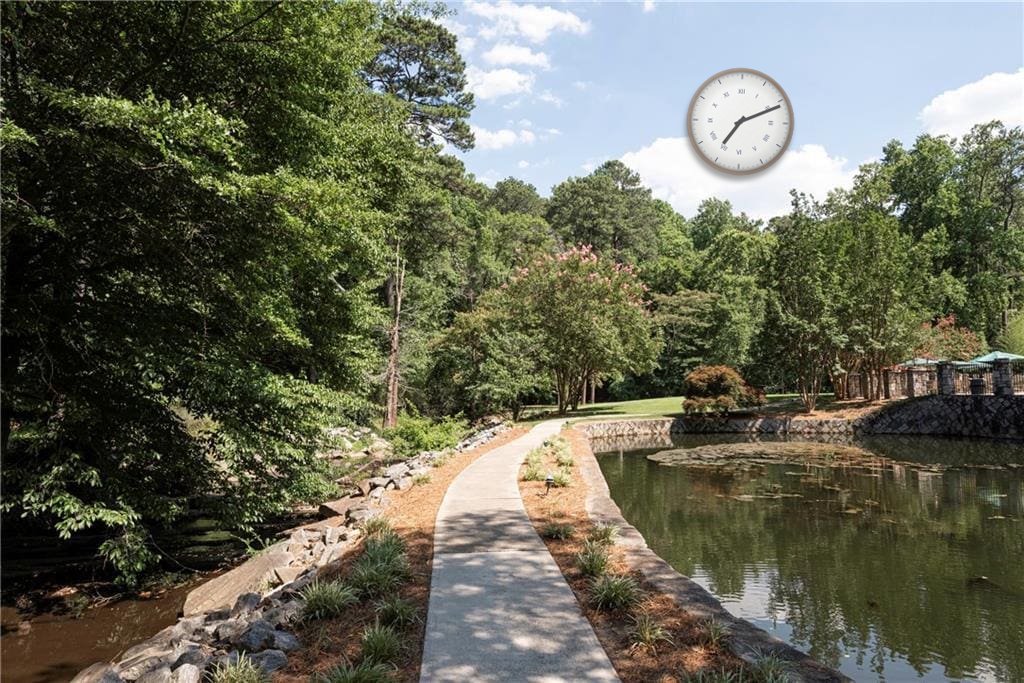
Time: 7h11
